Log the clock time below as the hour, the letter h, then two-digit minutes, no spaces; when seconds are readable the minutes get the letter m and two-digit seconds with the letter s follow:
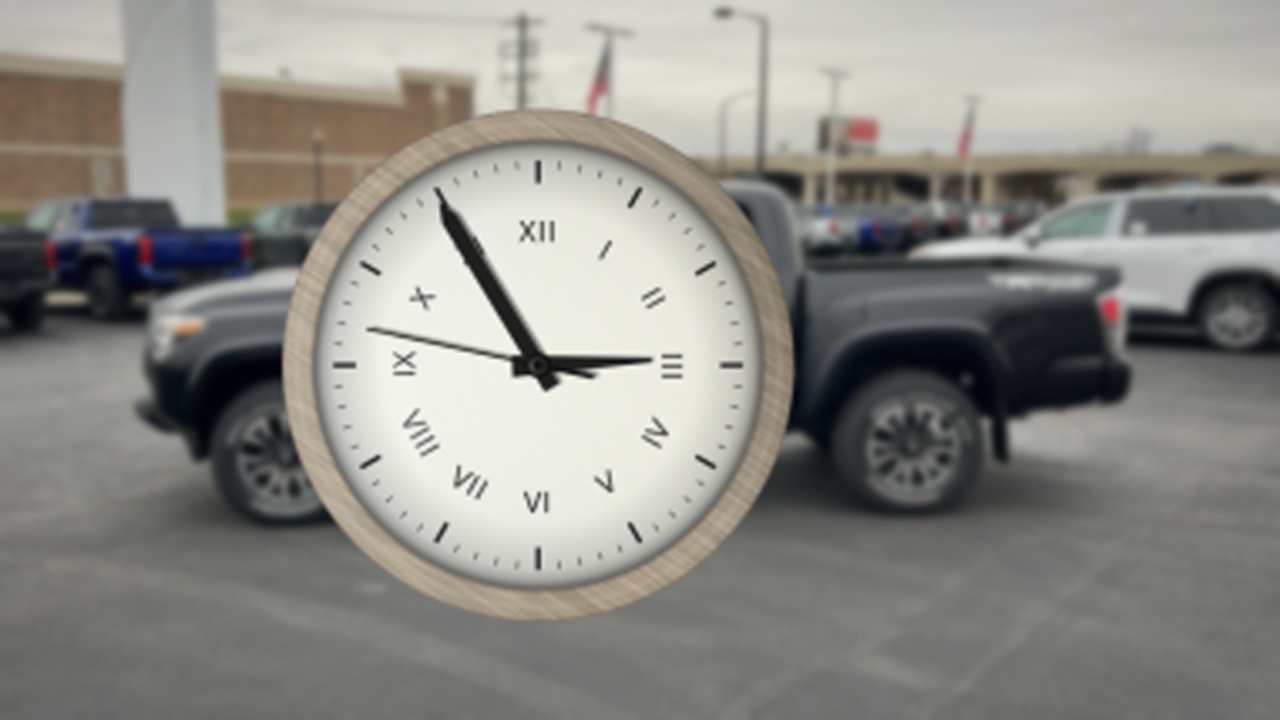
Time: 2h54m47s
